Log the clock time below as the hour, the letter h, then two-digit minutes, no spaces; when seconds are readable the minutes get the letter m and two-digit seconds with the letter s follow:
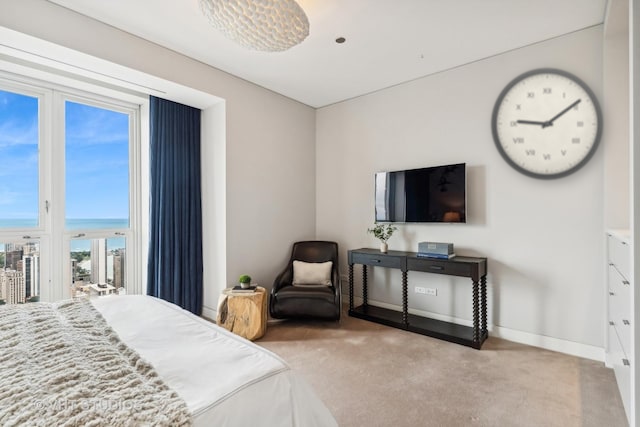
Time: 9h09
